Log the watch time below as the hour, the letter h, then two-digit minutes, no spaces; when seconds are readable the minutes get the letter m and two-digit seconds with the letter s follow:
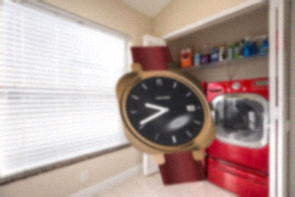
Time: 9h41
